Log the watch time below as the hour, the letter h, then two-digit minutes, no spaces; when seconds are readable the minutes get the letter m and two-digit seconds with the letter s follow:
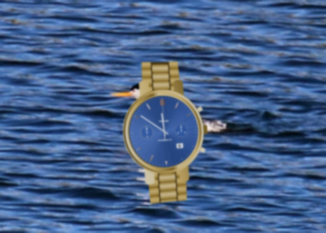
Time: 11h51
